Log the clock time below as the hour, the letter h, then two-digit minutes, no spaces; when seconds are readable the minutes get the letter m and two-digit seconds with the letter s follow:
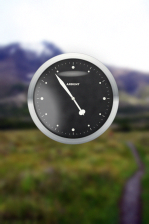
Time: 4h54
